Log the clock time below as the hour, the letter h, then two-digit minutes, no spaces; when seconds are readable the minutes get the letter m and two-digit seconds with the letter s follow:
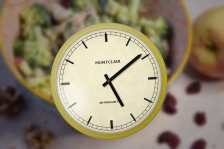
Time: 5h09
